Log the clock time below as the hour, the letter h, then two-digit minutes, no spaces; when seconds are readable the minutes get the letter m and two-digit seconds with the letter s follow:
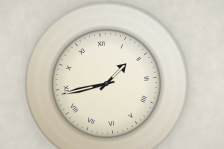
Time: 1h44
